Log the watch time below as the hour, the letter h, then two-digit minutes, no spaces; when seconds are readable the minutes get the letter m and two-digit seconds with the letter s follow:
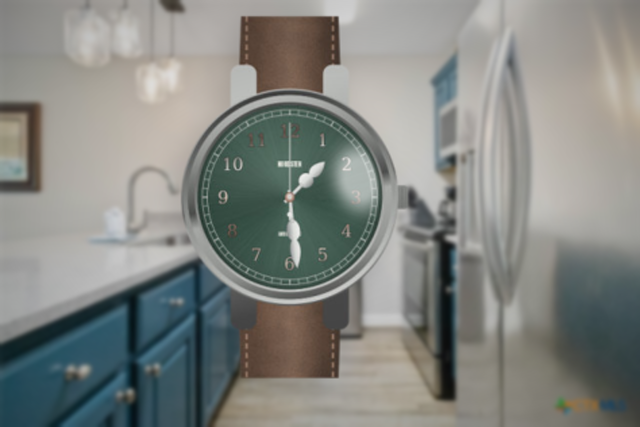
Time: 1h29m00s
